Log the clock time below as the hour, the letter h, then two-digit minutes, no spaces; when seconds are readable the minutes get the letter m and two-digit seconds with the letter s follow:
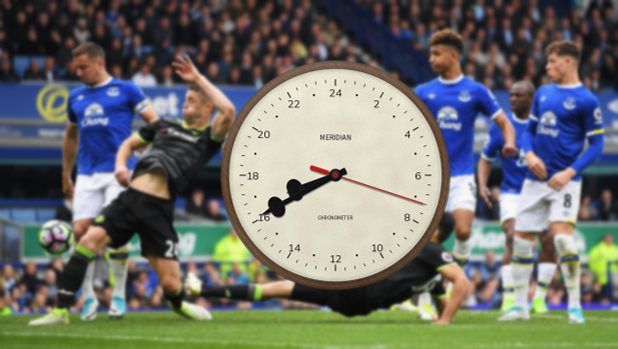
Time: 16h40m18s
